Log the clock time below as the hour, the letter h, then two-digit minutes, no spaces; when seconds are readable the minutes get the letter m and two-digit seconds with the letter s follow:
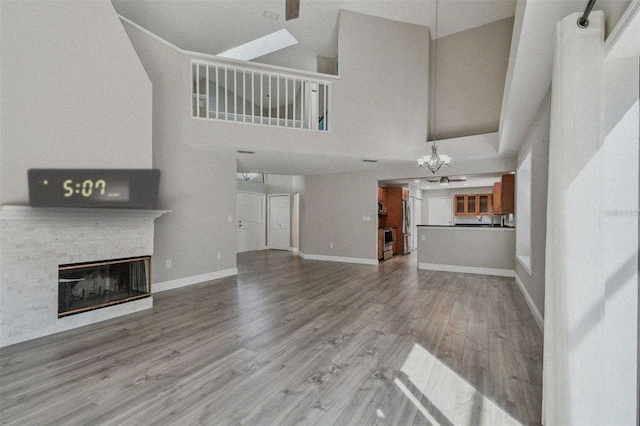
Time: 5h07
